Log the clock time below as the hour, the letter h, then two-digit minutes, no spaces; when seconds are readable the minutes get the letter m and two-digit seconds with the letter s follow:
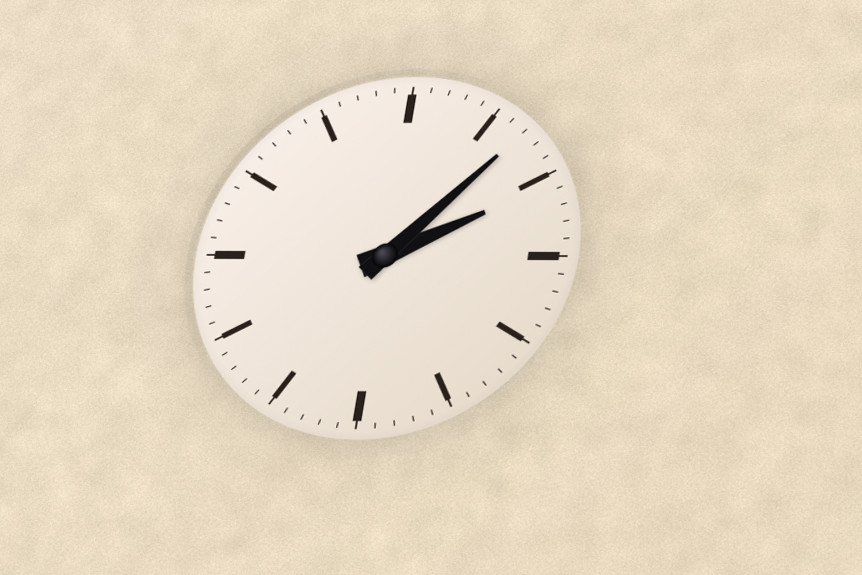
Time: 2h07
